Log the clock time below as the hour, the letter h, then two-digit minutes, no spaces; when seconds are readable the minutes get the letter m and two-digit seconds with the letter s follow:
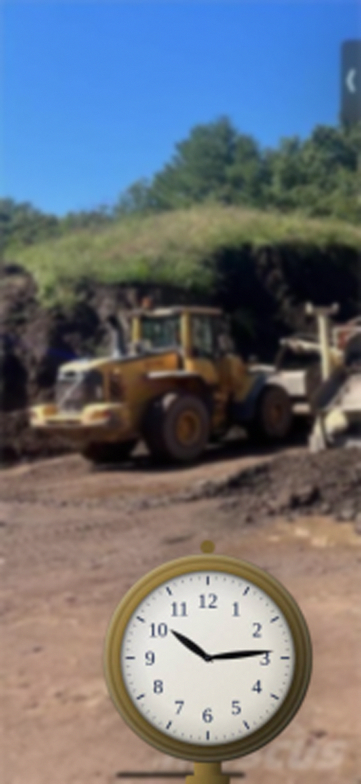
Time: 10h14
